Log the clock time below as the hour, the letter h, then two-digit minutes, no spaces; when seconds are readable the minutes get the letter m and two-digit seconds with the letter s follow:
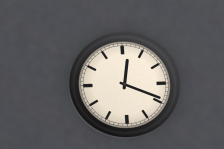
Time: 12h19
